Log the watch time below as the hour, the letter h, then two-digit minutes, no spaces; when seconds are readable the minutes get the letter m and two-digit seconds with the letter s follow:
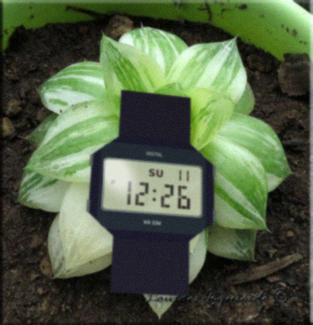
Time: 12h26
